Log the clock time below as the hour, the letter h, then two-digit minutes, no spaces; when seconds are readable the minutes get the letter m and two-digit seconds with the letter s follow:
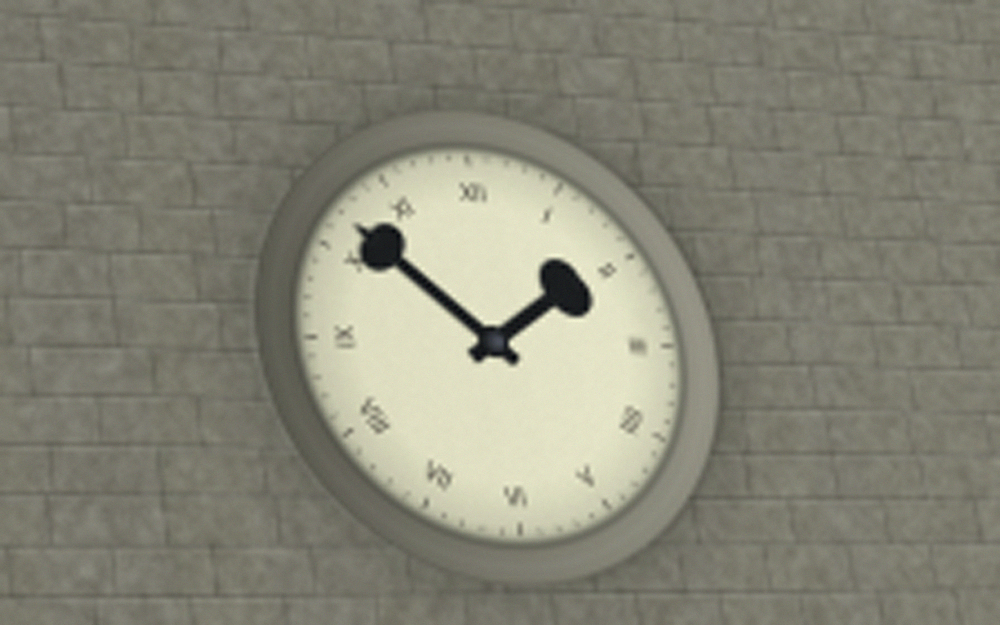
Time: 1h52
